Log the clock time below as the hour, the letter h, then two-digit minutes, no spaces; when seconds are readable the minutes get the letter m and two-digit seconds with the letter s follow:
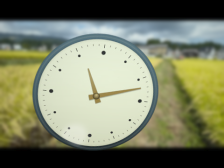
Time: 11h12
